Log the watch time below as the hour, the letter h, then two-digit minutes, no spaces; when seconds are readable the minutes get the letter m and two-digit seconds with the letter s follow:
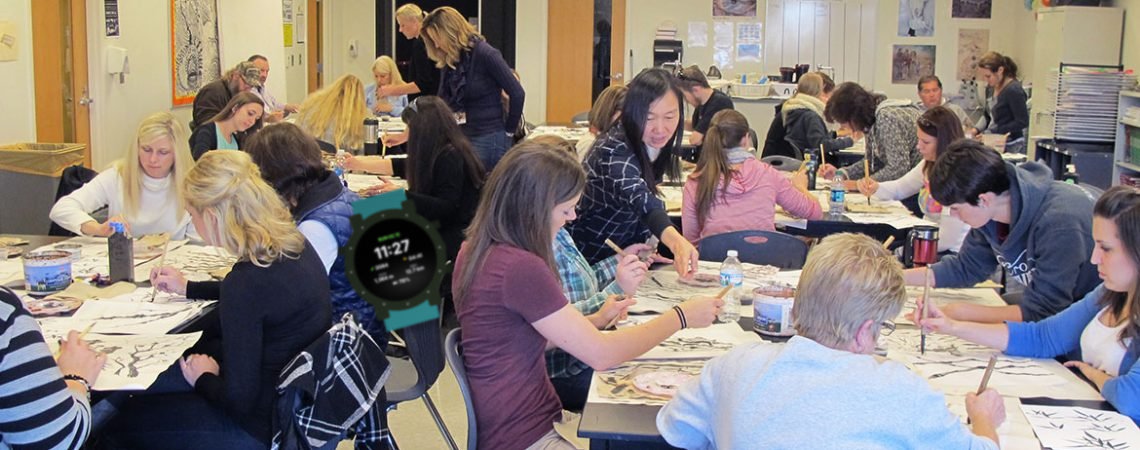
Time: 11h27
